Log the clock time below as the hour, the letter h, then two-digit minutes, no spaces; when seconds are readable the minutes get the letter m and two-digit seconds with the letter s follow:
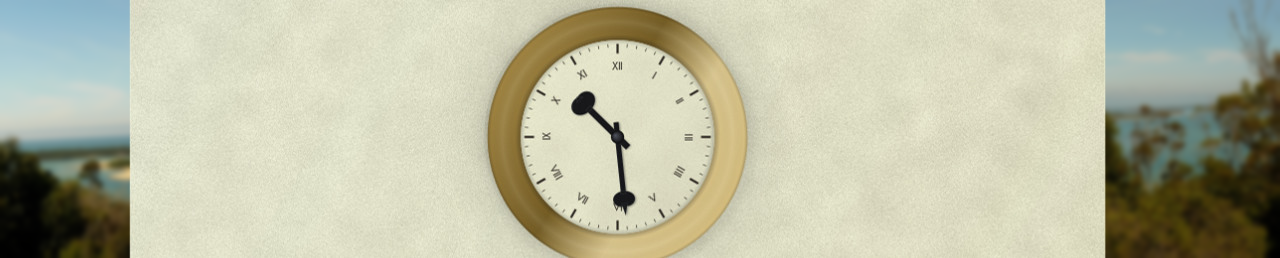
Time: 10h29
